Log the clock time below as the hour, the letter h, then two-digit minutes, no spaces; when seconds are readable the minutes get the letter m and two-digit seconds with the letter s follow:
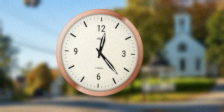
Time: 12h23
